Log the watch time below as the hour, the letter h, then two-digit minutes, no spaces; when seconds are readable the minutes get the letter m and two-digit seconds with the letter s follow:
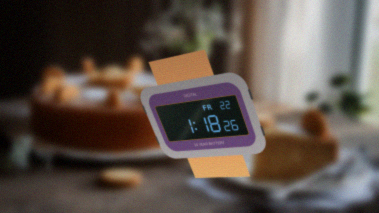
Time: 1h18m26s
